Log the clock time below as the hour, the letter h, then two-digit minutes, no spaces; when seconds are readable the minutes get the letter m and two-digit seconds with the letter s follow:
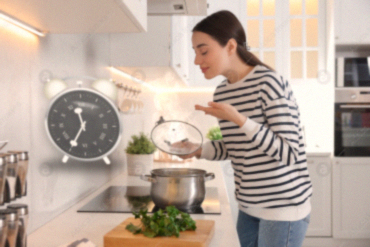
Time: 11h35
